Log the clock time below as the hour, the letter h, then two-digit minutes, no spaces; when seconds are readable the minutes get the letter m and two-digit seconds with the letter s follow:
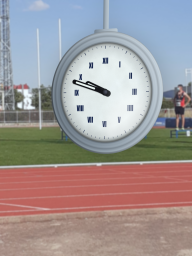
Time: 9h48
